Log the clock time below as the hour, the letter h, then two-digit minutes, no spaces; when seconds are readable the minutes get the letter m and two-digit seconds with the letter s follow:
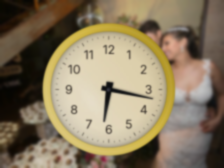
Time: 6h17
